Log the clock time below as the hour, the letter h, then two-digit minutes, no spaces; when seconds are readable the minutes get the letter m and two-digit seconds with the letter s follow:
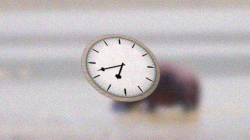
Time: 6h42
